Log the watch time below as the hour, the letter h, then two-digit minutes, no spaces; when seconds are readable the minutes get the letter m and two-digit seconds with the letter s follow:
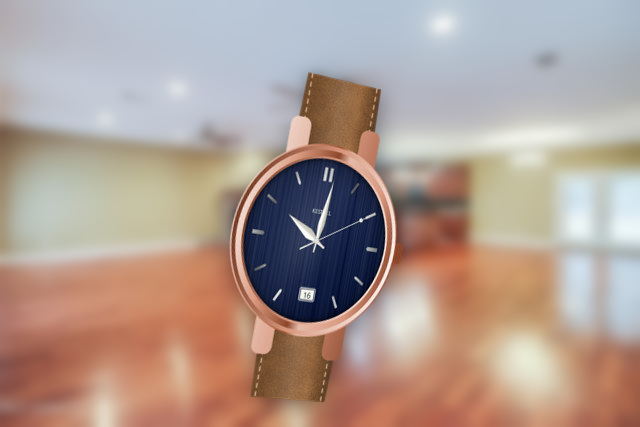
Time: 10h01m10s
